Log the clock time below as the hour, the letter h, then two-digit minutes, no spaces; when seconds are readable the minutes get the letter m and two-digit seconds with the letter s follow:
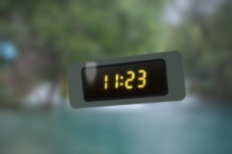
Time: 11h23
